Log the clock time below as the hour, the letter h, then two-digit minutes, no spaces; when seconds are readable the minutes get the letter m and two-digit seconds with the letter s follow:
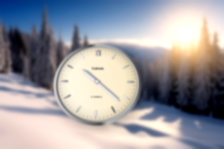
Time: 10h22
